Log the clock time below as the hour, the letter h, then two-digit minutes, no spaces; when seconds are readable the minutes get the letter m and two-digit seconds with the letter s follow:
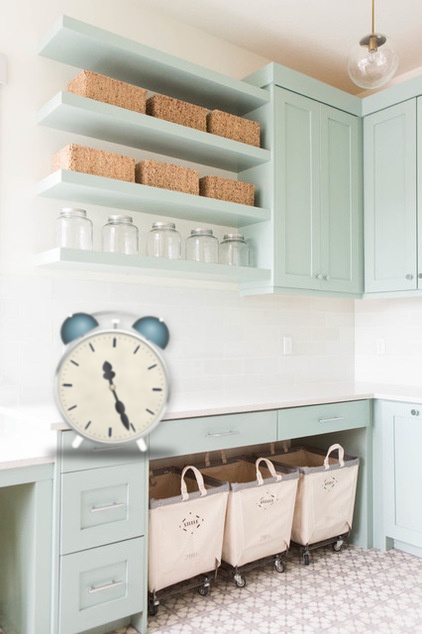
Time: 11h26
